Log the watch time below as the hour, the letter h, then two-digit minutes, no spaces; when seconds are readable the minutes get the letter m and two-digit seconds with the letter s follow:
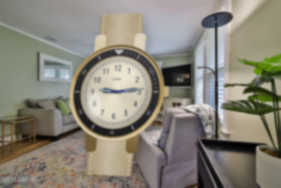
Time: 9h14
